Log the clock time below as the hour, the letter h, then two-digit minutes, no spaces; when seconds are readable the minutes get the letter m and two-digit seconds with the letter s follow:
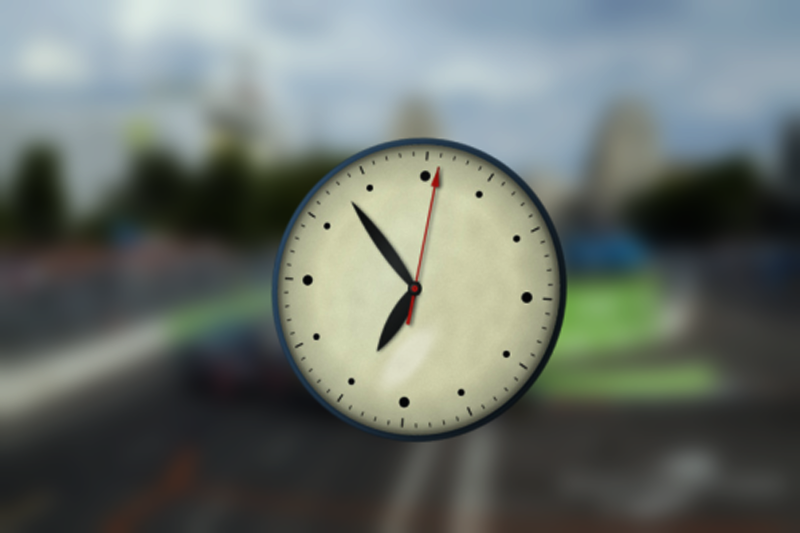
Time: 6h53m01s
